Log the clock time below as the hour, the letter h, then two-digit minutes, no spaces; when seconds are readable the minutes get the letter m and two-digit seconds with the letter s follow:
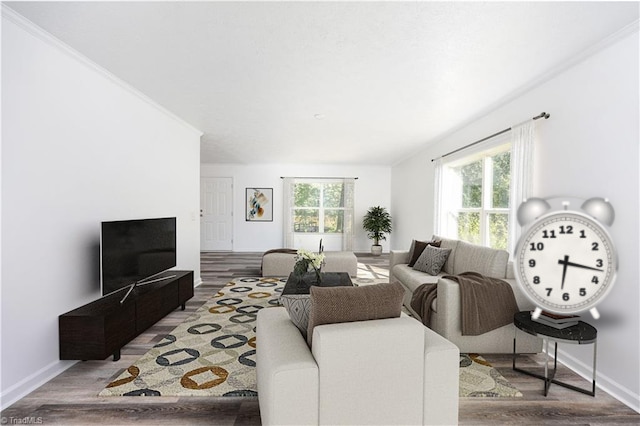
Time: 6h17
